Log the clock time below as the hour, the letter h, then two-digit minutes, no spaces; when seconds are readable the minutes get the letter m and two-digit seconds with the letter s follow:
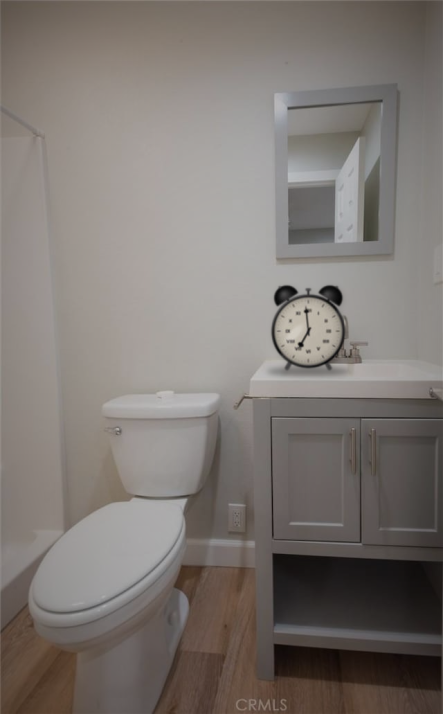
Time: 6h59
